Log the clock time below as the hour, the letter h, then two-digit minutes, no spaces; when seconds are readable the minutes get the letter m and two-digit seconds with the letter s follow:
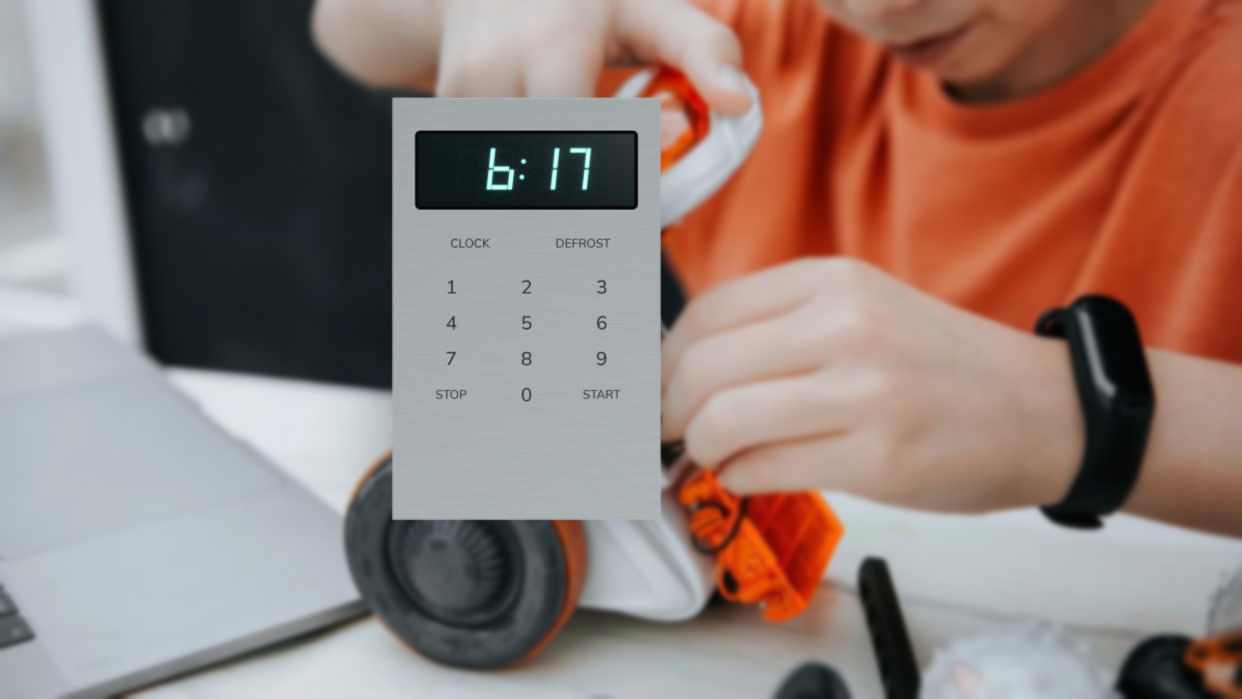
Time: 6h17
